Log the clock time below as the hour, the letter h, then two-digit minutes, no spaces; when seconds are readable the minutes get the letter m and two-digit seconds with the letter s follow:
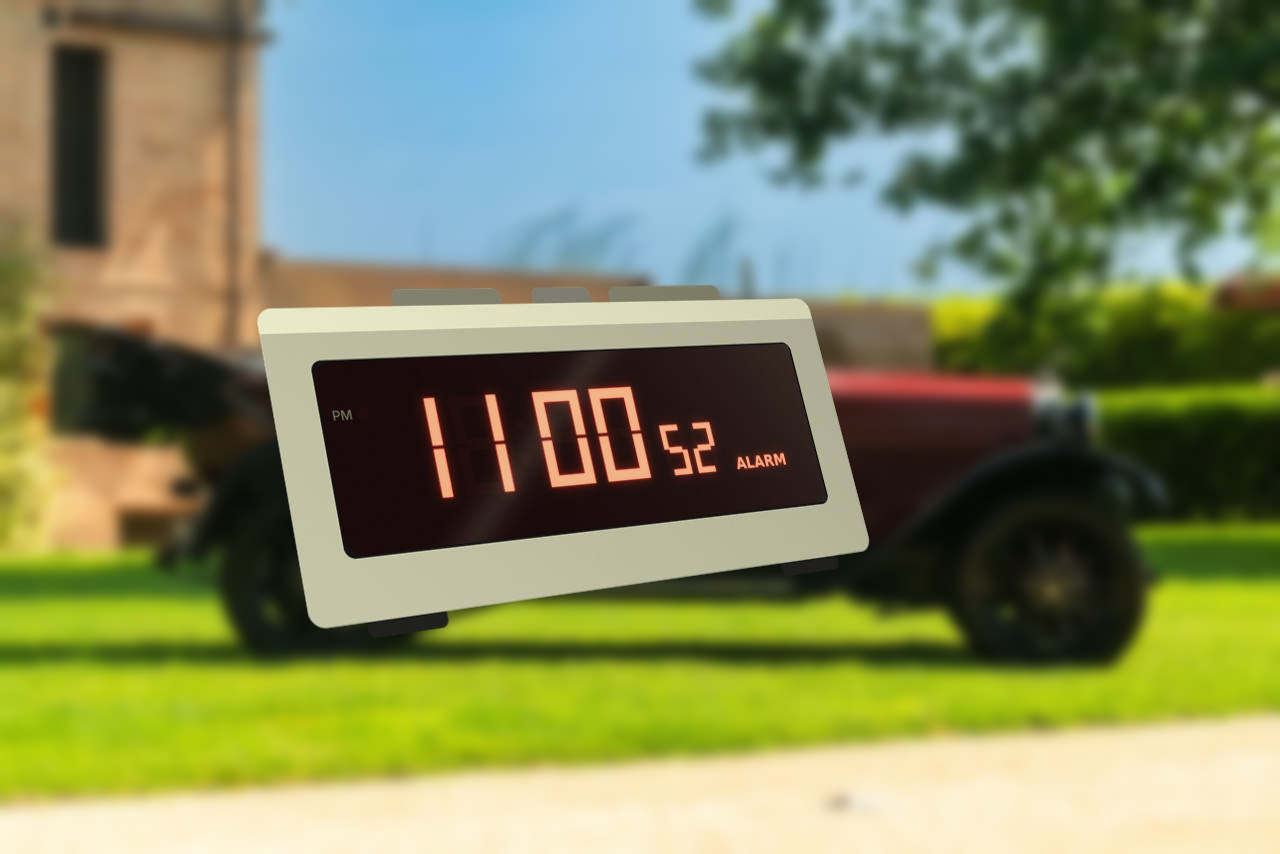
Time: 11h00m52s
